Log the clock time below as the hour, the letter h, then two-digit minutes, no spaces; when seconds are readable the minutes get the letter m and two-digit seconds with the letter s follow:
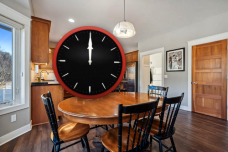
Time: 12h00
